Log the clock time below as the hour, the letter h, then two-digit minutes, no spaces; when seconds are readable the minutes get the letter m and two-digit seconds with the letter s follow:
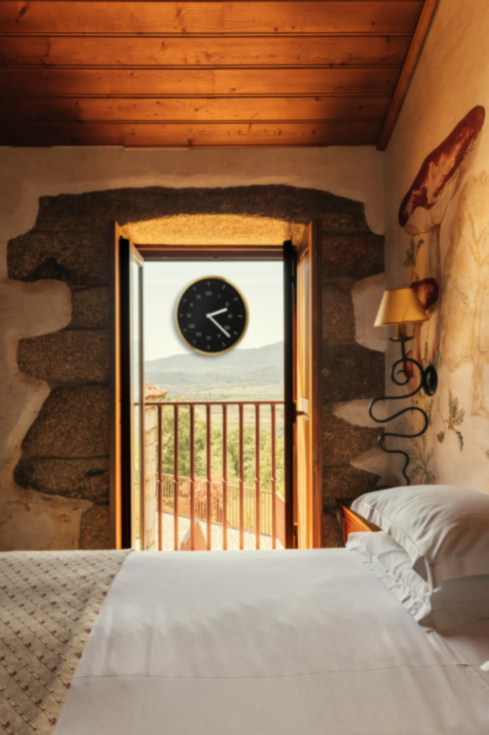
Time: 2h22
